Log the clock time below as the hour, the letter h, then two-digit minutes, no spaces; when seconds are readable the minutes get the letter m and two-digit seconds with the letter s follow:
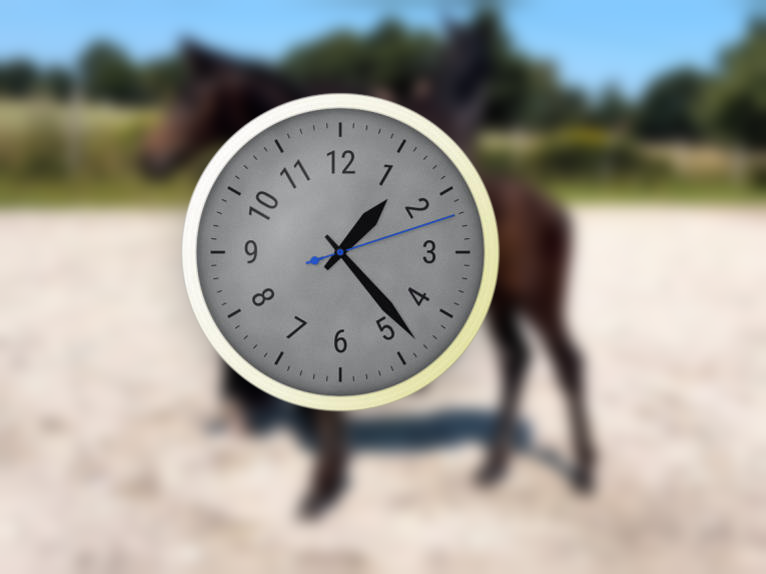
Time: 1h23m12s
